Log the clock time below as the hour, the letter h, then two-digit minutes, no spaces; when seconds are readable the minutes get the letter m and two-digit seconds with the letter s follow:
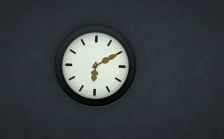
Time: 6h10
